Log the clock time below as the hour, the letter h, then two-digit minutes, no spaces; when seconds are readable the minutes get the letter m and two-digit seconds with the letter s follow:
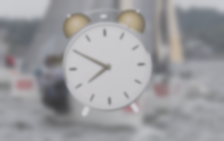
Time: 7h50
